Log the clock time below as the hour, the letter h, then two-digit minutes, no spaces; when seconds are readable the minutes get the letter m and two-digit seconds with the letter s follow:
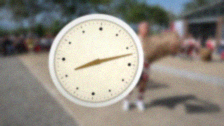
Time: 8h12
